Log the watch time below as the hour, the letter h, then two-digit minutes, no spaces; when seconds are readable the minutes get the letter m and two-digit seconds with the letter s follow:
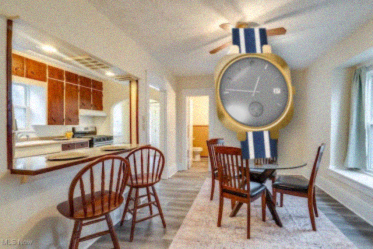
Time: 12h46
